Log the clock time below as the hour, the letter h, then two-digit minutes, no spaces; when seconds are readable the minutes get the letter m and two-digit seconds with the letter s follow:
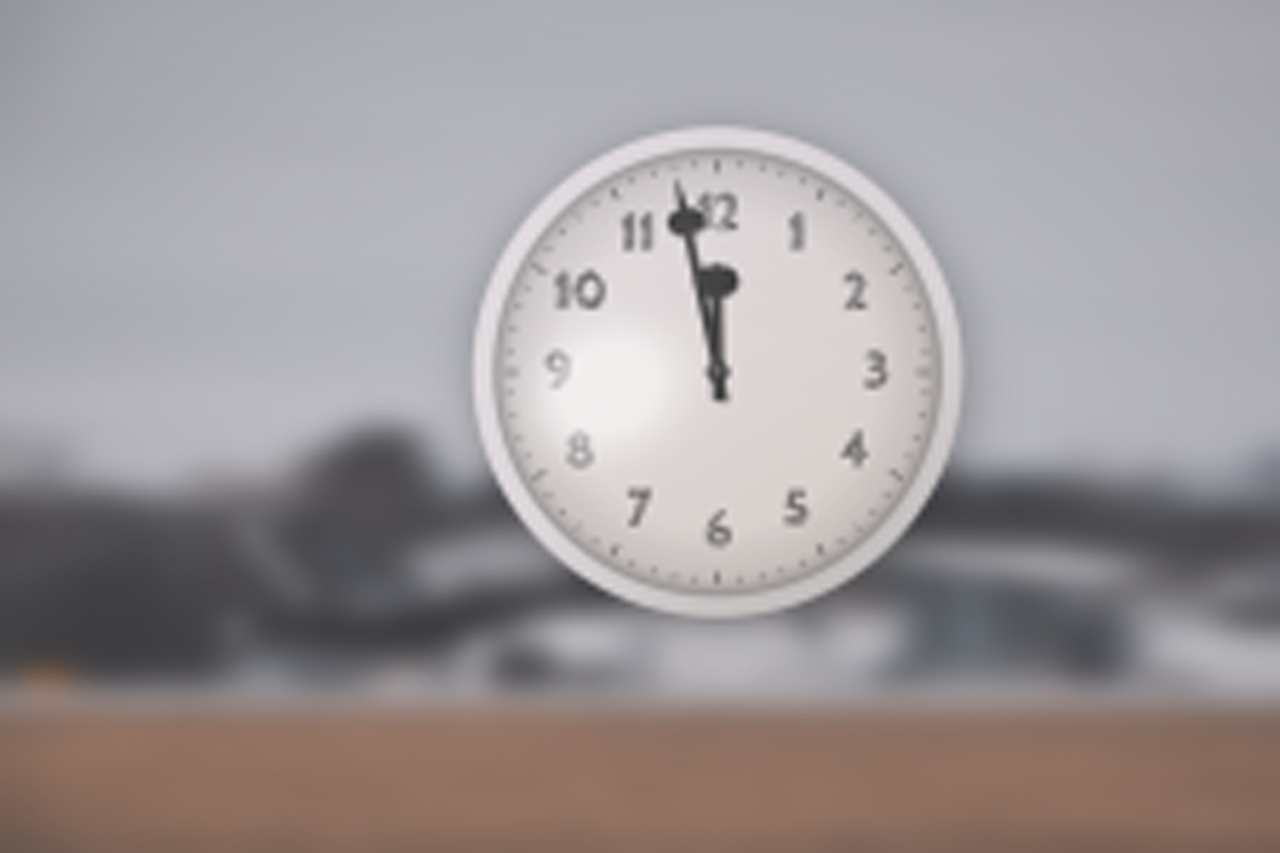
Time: 11h58
